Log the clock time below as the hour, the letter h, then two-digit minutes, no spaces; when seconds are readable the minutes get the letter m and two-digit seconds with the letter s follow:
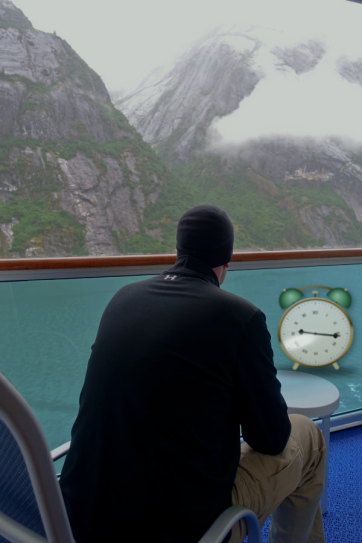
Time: 9h16
